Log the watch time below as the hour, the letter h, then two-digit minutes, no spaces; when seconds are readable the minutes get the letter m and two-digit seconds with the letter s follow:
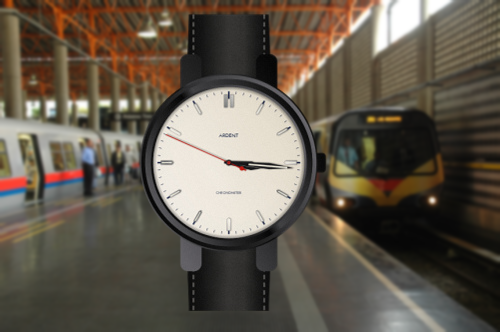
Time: 3h15m49s
